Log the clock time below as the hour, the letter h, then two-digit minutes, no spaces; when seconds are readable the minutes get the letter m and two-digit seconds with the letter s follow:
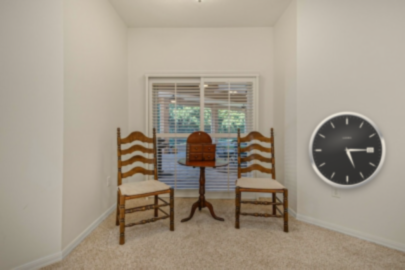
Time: 5h15
